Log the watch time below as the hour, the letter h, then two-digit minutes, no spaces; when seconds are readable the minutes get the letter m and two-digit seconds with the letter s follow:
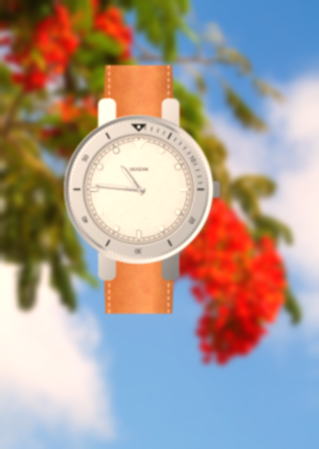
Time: 10h46
